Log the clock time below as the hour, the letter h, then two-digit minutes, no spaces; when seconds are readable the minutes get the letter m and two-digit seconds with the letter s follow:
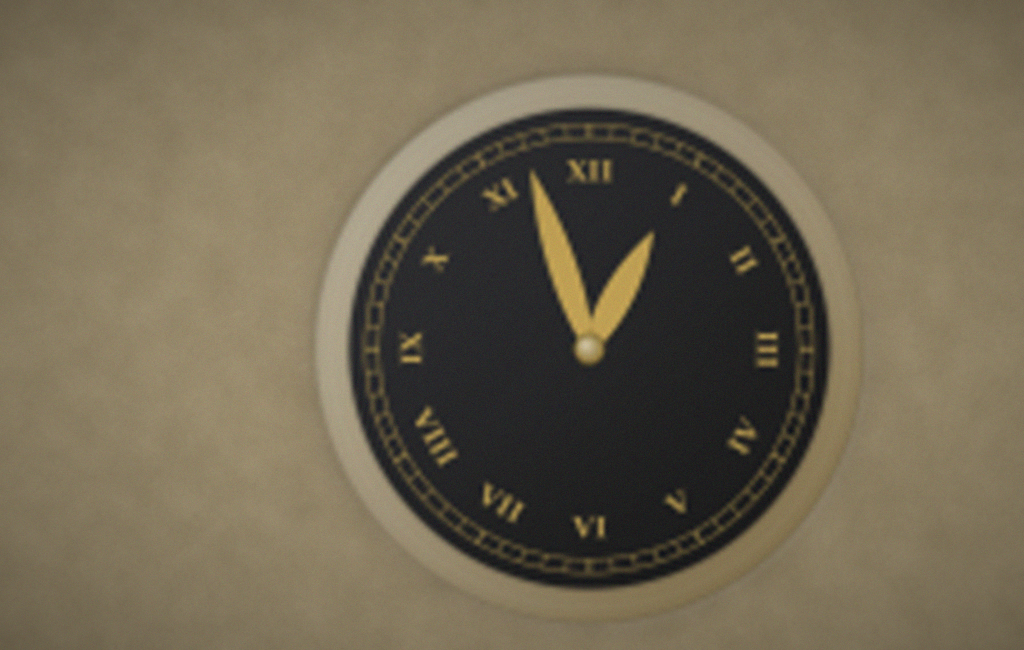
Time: 12h57
